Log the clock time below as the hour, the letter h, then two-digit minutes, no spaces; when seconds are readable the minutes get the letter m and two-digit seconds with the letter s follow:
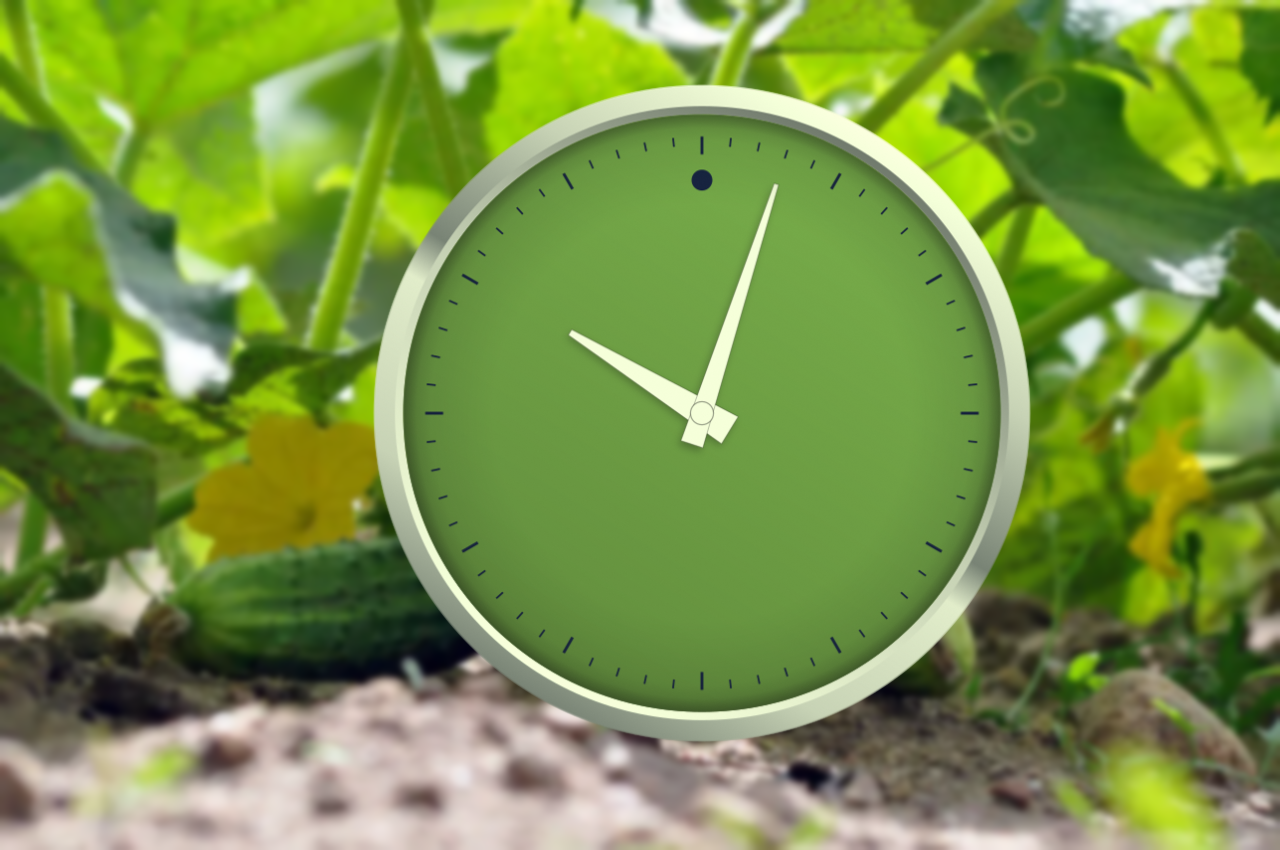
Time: 10h03
